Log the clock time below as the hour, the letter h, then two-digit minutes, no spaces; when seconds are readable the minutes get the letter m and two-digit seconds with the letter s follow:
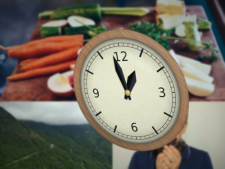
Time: 12h58
